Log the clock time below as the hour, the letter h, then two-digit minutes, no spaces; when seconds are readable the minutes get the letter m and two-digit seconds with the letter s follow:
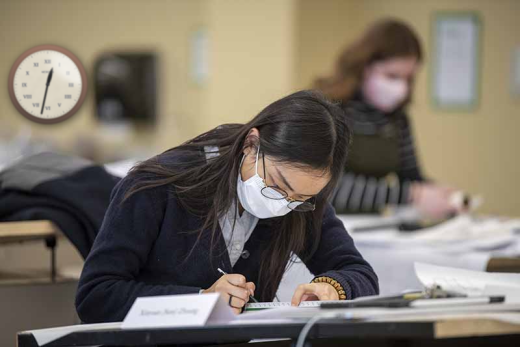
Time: 12h32
